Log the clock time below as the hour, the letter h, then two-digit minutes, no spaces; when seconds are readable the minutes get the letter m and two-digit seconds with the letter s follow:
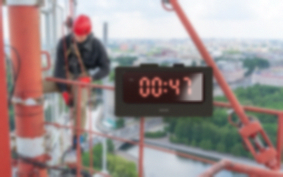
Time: 0h47
